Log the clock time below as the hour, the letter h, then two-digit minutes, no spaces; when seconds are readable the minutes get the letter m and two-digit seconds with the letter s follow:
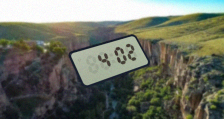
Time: 4h02
